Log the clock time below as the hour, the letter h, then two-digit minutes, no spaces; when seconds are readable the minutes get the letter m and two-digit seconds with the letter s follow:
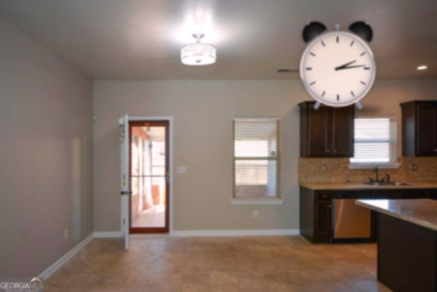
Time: 2h14
